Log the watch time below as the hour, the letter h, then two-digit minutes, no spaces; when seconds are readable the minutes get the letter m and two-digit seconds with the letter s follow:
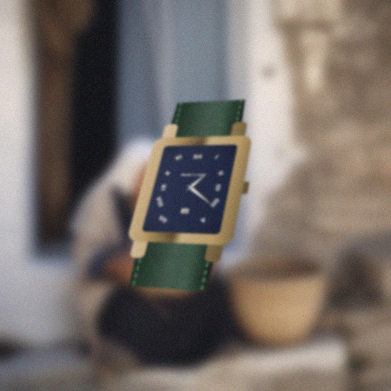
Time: 1h21
